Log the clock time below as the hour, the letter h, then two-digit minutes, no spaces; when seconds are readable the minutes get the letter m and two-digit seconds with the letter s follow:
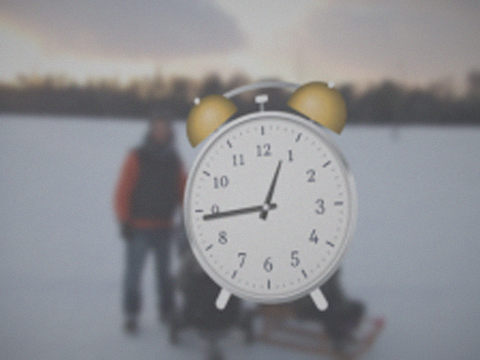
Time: 12h44
